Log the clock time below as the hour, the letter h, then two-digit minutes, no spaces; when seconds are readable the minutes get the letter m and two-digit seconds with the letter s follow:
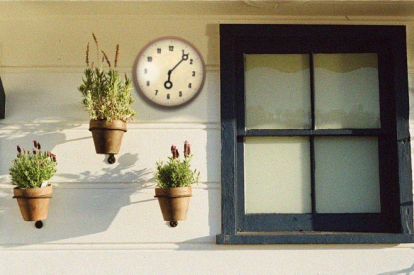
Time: 6h07
